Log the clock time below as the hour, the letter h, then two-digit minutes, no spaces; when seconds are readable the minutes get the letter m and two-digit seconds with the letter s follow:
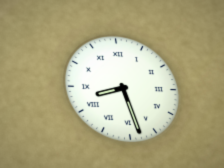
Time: 8h28
